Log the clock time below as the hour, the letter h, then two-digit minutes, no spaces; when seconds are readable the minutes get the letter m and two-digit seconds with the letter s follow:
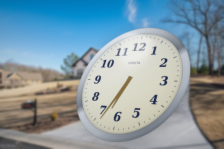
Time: 6h34
